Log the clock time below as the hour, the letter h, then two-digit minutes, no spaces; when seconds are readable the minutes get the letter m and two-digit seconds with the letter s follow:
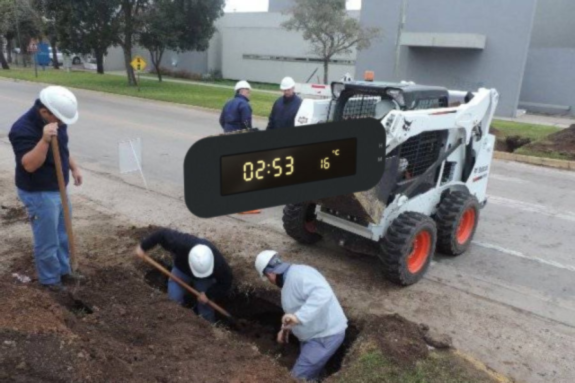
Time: 2h53
